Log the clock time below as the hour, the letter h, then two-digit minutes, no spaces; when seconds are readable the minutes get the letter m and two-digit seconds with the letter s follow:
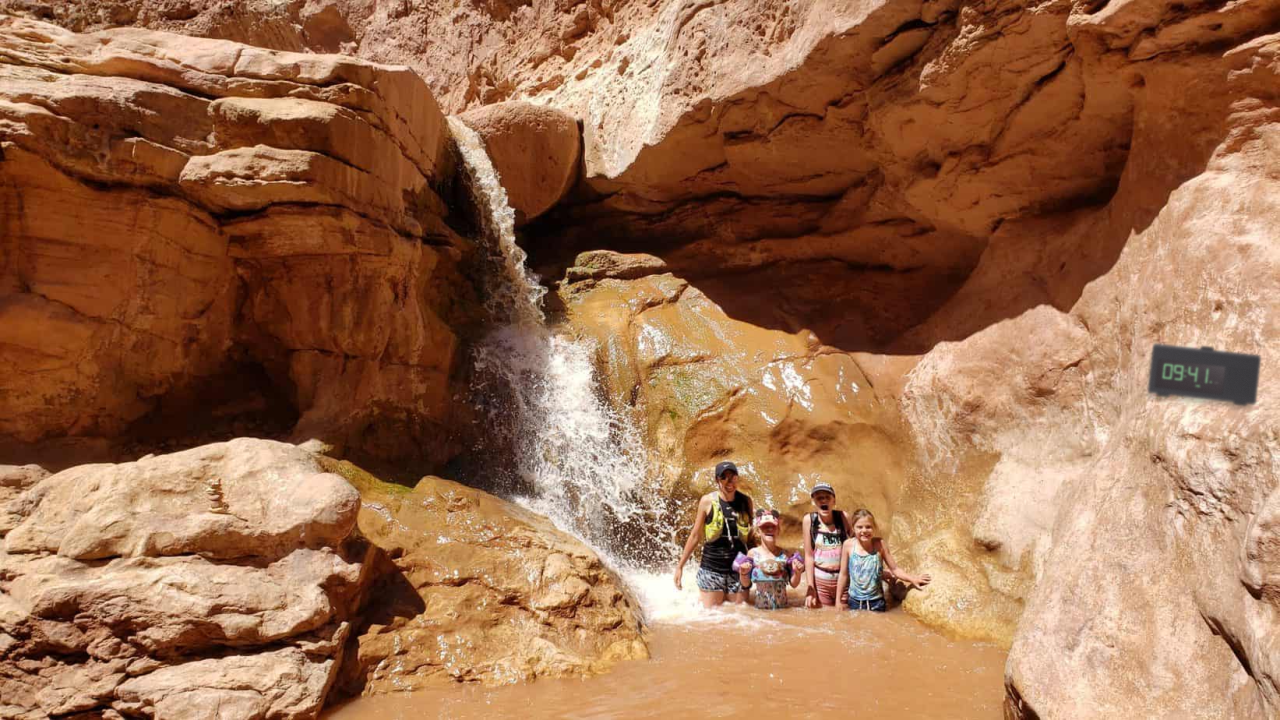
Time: 9h41
